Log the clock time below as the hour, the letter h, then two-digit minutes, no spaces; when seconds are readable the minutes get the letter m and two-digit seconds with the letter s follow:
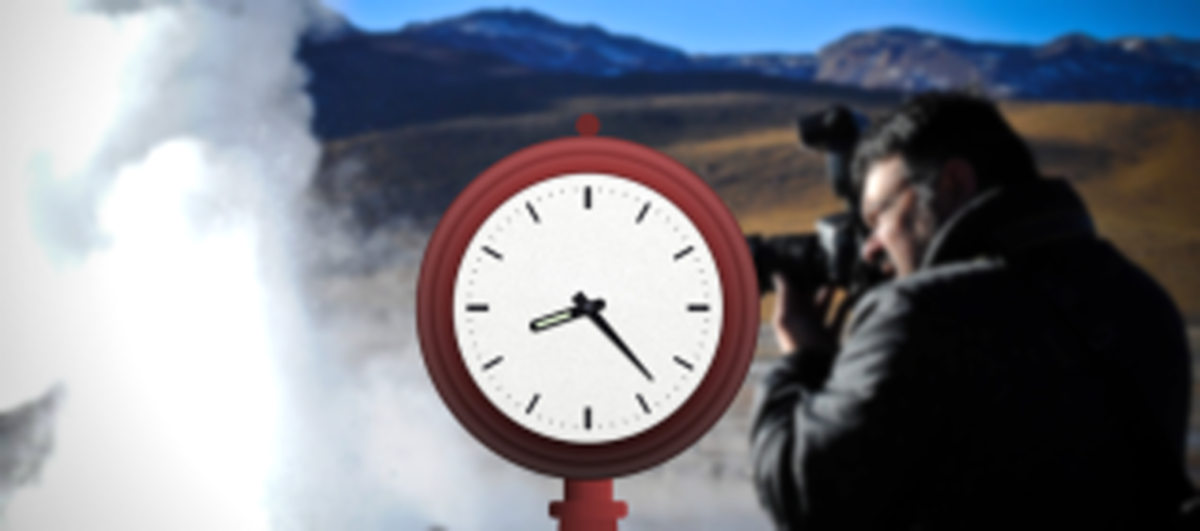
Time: 8h23
